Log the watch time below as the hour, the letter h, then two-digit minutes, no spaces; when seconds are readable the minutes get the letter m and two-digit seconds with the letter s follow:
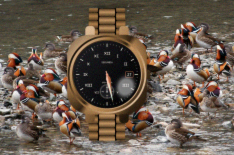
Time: 5h28
